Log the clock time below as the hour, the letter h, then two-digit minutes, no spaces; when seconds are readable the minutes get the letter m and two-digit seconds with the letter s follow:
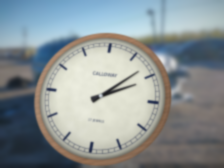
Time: 2h08
